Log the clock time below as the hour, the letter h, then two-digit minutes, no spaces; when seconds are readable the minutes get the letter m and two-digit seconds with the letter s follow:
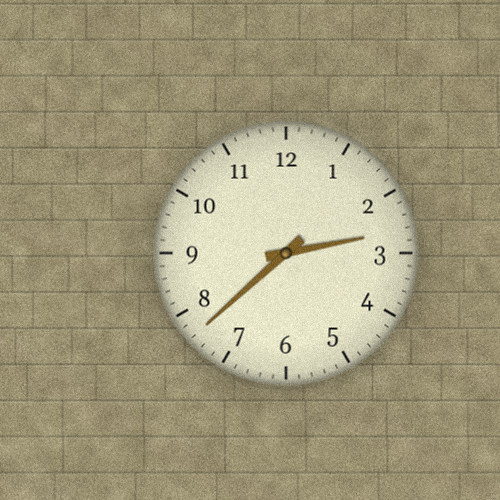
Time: 2h38
